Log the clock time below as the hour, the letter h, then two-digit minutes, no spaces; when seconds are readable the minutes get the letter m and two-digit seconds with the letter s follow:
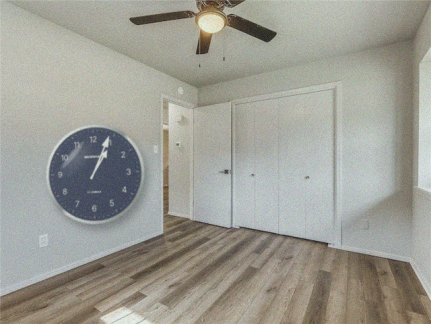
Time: 1h04
